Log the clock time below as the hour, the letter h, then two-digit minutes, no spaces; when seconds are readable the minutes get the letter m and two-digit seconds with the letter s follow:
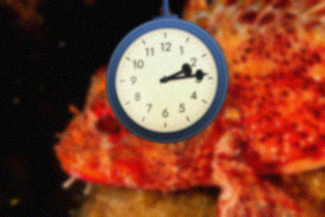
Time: 2h14
